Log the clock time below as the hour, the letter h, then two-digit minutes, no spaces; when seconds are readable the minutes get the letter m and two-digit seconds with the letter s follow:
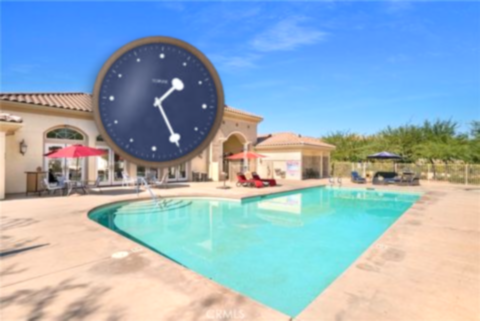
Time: 1h25
